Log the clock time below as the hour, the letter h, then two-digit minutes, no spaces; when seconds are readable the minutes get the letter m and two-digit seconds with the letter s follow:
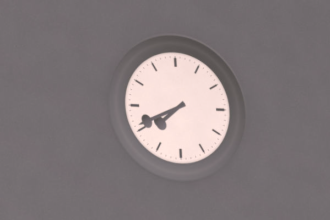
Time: 7h41
